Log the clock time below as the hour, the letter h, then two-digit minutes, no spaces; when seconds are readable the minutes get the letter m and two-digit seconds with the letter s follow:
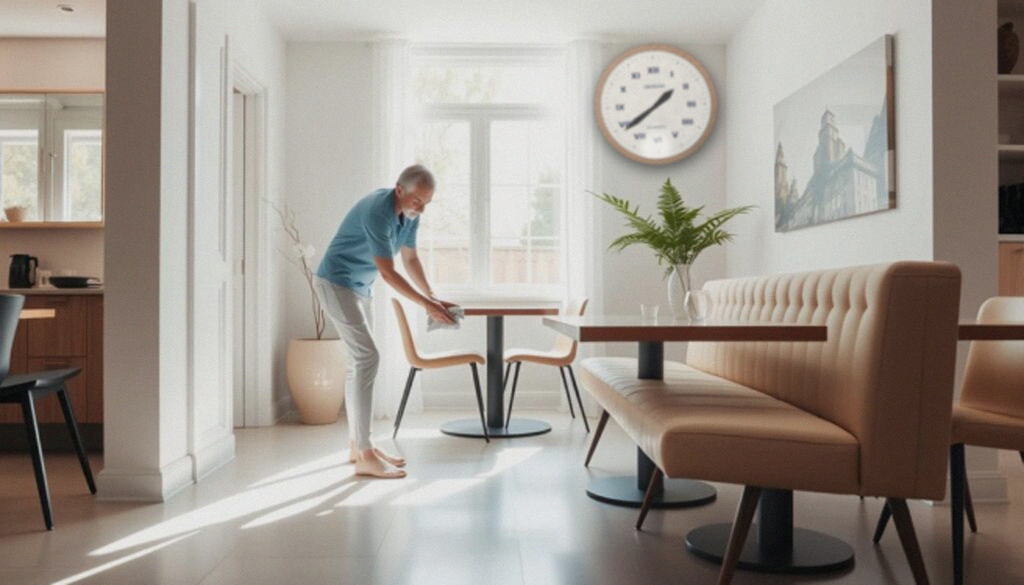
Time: 1h39
